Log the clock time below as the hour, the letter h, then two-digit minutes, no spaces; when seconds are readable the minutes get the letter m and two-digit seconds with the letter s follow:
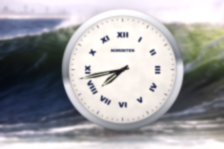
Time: 7h43
